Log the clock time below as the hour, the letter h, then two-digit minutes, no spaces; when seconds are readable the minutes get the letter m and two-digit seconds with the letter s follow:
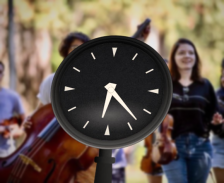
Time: 6h23
